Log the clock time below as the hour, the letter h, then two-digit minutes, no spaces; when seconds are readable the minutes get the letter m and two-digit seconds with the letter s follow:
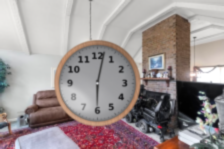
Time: 6h02
